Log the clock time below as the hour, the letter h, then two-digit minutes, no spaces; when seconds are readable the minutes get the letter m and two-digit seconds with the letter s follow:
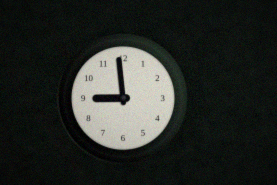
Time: 8h59
